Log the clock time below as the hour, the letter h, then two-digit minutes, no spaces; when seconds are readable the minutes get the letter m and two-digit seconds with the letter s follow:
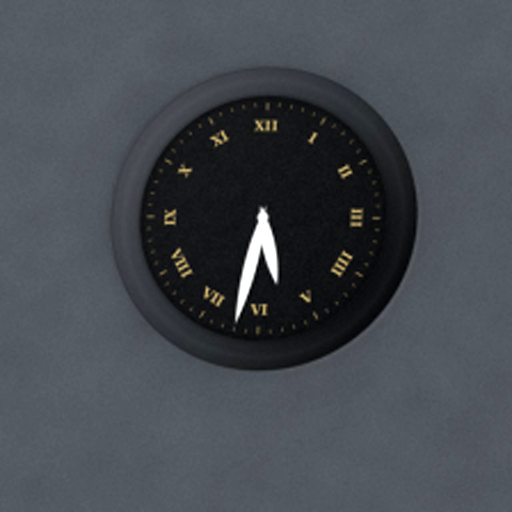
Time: 5h32
